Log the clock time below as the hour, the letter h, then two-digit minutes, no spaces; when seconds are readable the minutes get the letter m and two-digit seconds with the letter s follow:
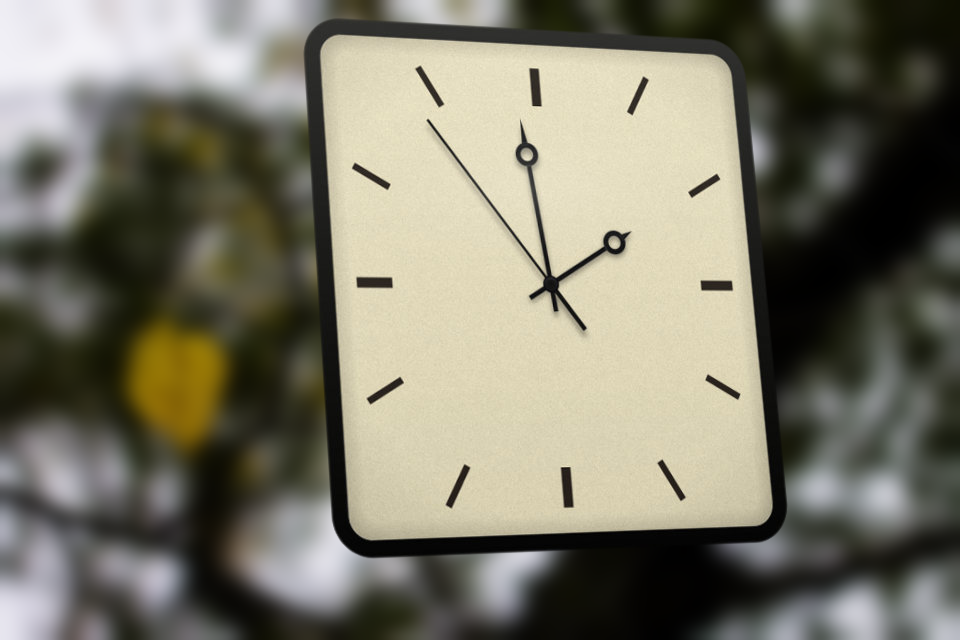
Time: 1h58m54s
